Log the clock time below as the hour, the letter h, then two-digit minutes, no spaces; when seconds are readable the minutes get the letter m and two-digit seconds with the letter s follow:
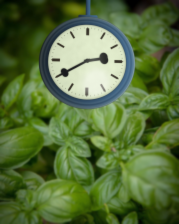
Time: 2h40
